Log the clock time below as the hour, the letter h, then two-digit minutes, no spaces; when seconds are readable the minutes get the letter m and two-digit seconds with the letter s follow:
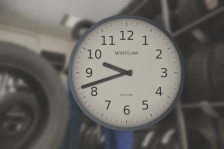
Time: 9h42
